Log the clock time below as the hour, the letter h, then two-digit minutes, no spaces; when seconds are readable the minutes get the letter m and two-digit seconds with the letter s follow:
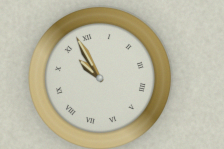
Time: 10h58
